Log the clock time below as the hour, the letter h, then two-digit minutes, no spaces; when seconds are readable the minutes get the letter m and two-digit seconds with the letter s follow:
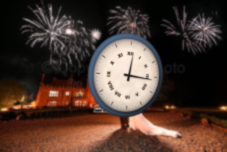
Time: 12h16
